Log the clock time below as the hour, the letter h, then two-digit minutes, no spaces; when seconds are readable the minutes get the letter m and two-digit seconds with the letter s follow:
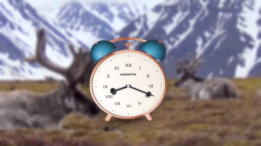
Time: 8h19
